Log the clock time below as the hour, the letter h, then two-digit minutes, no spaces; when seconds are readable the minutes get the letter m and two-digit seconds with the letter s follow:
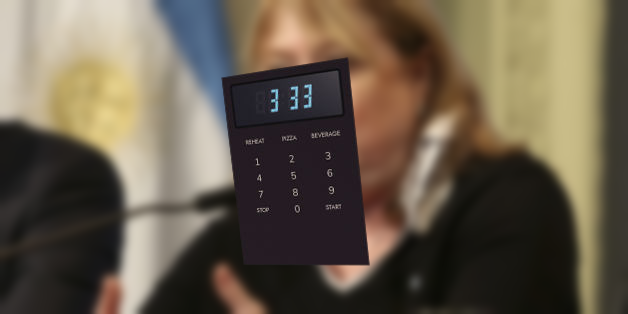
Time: 3h33
